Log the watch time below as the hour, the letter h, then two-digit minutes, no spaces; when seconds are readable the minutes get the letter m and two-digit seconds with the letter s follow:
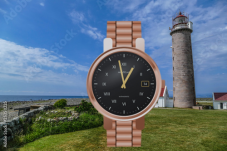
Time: 12h58
